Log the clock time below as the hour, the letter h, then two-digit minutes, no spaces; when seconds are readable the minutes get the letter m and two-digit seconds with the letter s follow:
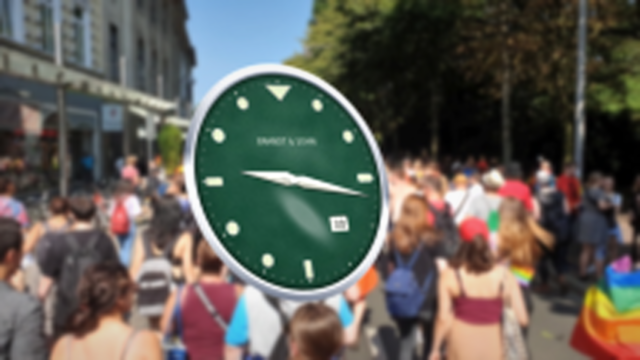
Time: 9h17
